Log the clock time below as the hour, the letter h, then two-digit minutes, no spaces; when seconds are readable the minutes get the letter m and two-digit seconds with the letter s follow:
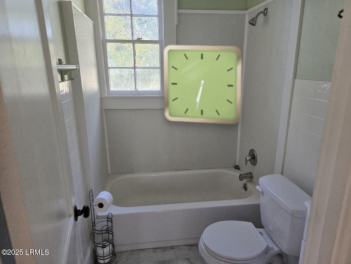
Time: 6h32
